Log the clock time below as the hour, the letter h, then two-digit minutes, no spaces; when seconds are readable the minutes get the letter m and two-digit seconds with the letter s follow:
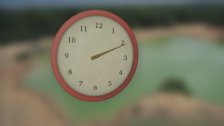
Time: 2h11
